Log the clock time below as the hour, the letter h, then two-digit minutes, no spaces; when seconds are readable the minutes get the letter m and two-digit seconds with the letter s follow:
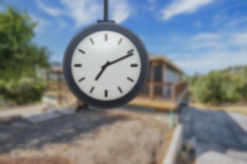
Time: 7h11
